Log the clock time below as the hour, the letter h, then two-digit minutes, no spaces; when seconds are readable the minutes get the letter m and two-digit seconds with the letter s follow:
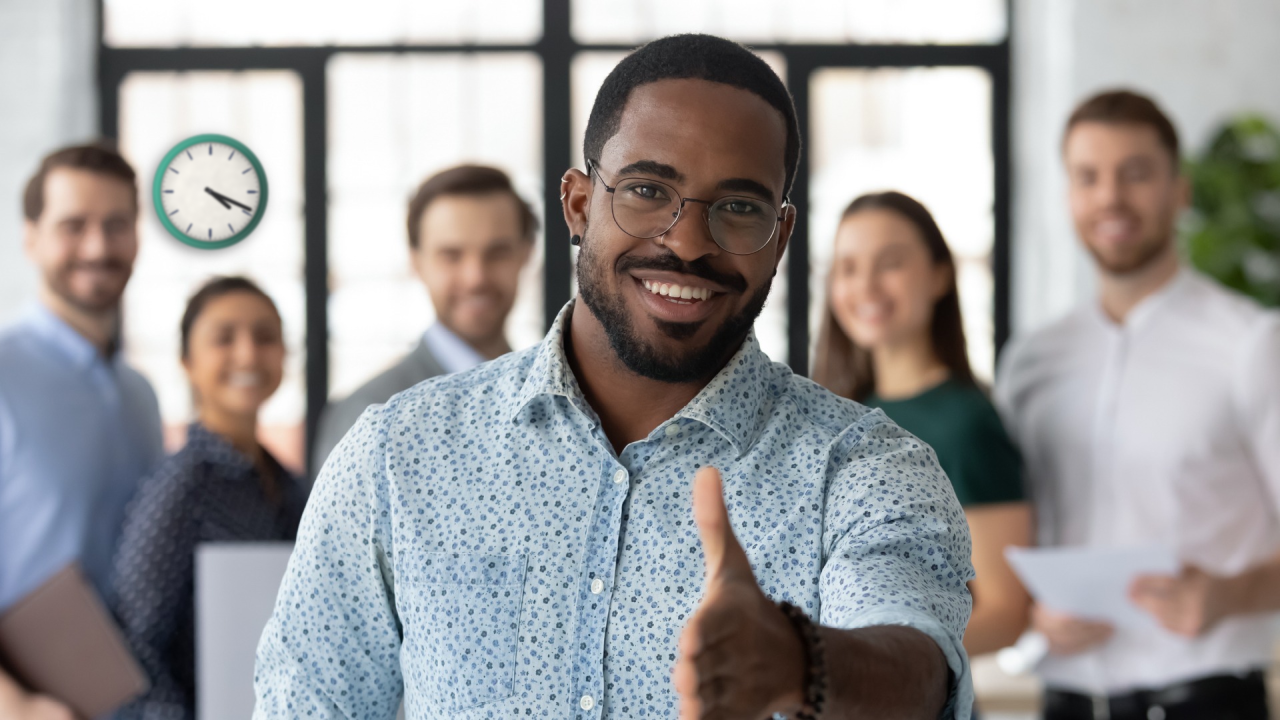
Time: 4h19
